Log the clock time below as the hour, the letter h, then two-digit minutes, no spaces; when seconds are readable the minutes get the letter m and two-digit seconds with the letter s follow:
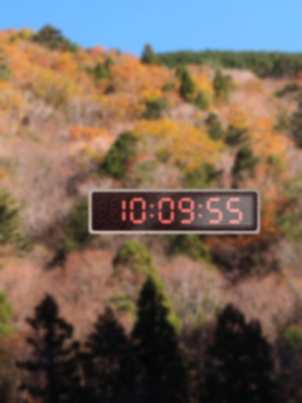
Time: 10h09m55s
